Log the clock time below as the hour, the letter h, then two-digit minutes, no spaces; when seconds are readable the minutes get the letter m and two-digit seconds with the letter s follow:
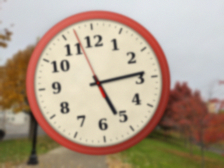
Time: 5h13m57s
